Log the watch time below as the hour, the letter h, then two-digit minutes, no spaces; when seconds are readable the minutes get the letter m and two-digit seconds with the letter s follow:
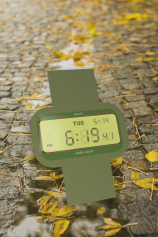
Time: 6h19m41s
